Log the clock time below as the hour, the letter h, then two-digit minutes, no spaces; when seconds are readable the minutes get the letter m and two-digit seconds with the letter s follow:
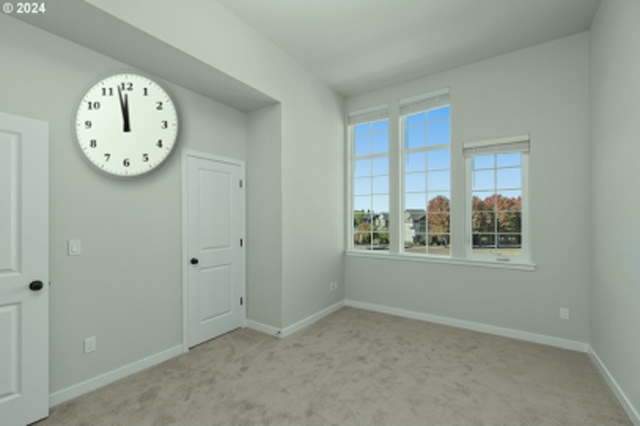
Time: 11h58
